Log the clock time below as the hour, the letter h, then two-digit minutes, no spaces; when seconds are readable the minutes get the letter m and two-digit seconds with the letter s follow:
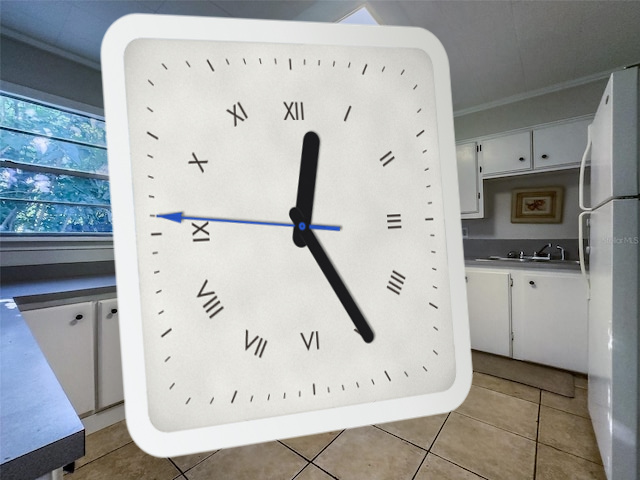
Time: 12h24m46s
